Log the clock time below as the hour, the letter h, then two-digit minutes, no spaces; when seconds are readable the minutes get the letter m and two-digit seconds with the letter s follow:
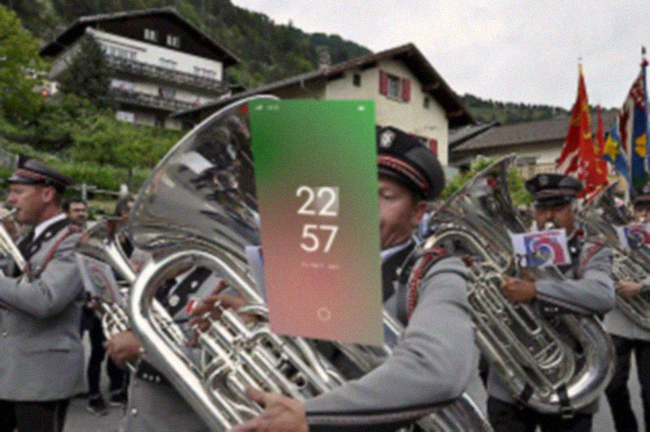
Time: 22h57
